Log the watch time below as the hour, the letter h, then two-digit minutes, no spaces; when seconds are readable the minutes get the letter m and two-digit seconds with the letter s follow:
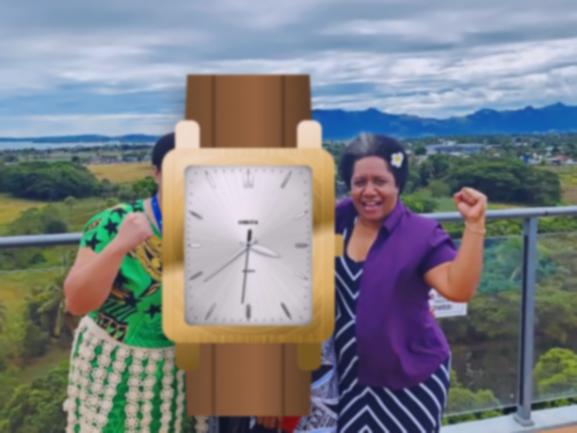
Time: 3h38m31s
